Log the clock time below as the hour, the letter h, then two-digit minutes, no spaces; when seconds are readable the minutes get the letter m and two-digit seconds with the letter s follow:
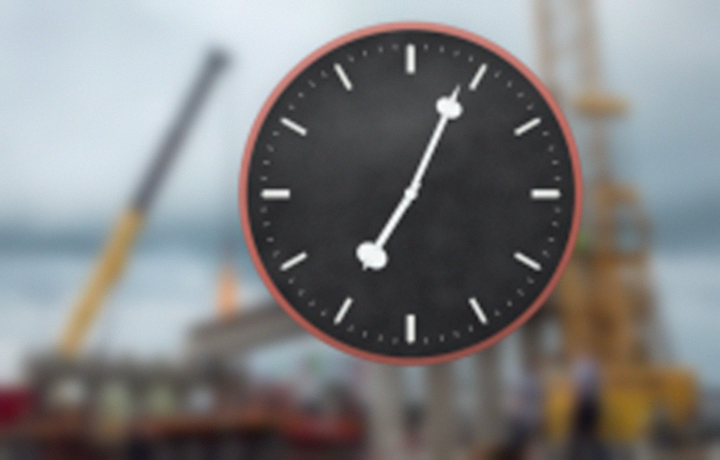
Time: 7h04
